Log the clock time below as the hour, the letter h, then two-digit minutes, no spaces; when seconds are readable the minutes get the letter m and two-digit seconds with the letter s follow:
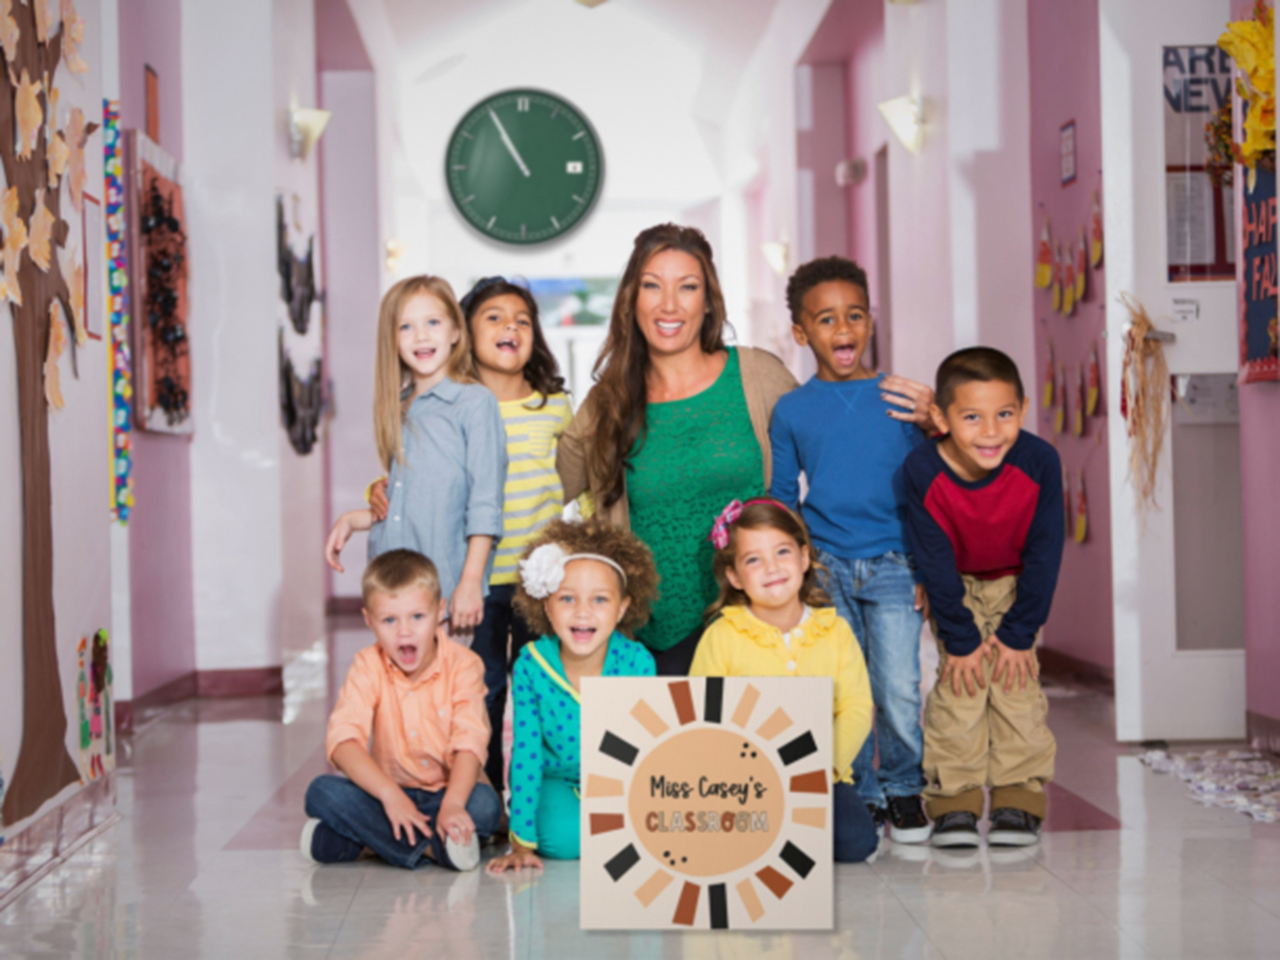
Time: 10h55
